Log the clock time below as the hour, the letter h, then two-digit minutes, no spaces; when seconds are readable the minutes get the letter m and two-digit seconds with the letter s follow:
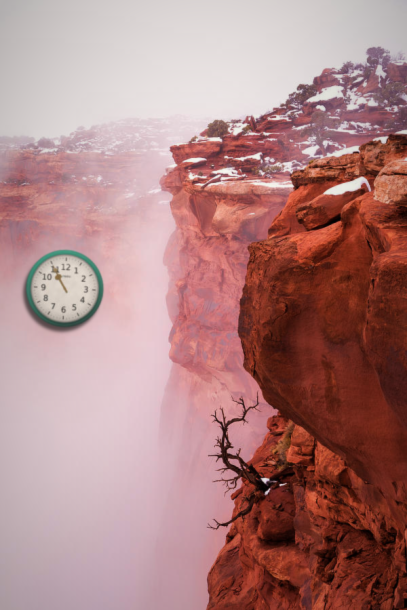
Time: 10h55
